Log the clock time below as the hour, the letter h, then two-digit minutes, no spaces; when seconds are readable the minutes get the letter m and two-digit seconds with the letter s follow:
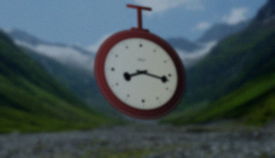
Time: 8h17
